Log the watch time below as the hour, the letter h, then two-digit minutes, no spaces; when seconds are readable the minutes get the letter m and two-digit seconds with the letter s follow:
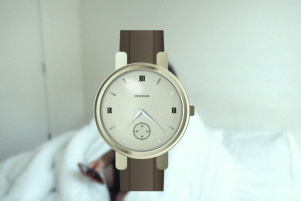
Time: 7h22
